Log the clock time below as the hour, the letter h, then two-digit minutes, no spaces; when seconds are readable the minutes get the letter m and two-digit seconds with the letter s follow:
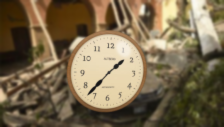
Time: 1h37
